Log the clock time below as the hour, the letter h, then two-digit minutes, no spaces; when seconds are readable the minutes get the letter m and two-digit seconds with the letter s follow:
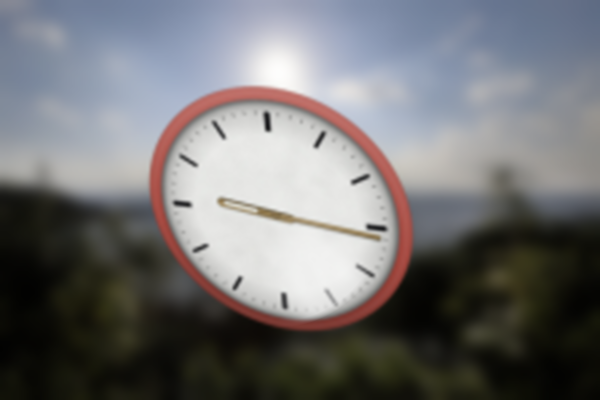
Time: 9h16
